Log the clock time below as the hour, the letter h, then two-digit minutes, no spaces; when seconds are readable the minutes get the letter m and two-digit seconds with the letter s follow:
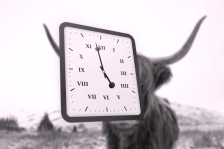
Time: 4h58
